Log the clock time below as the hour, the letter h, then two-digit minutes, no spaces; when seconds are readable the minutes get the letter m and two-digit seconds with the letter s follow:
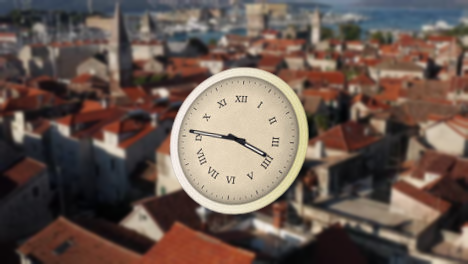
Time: 3h46
